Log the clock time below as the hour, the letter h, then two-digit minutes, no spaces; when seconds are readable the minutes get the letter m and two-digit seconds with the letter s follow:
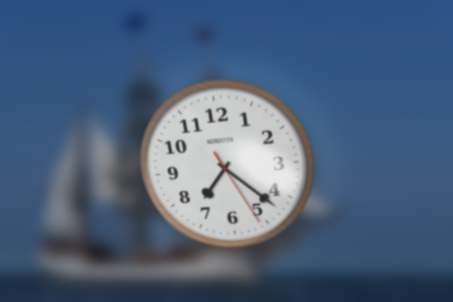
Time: 7h22m26s
